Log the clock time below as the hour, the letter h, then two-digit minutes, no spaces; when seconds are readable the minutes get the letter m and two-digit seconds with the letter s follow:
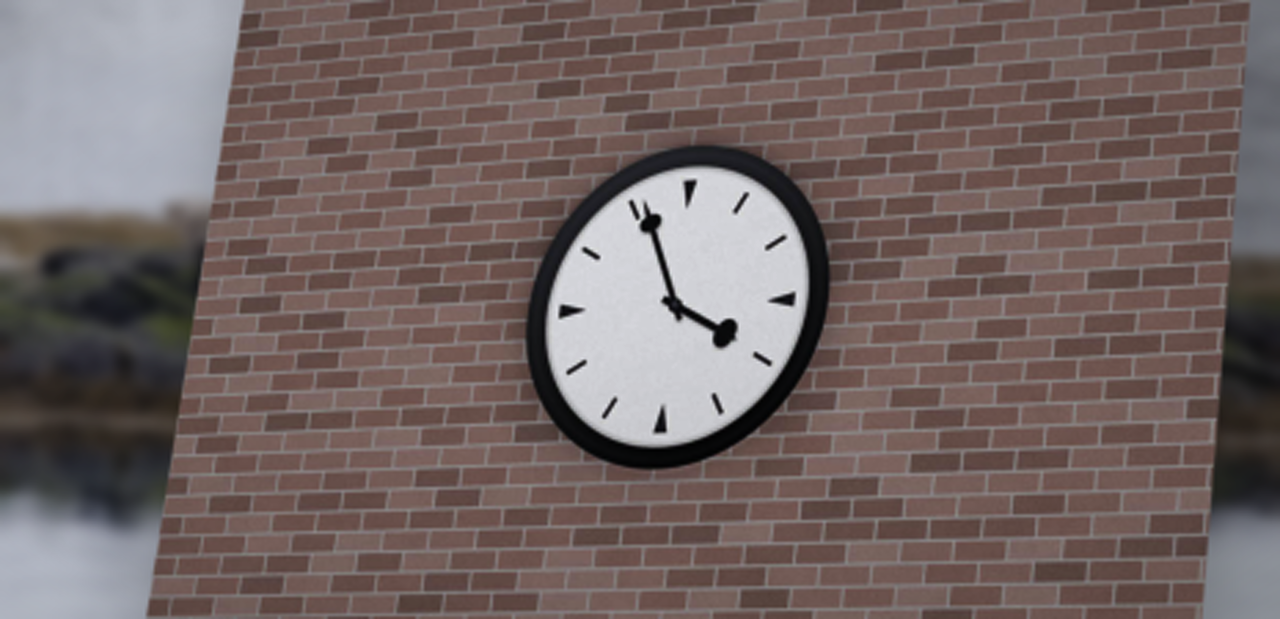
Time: 3h56
